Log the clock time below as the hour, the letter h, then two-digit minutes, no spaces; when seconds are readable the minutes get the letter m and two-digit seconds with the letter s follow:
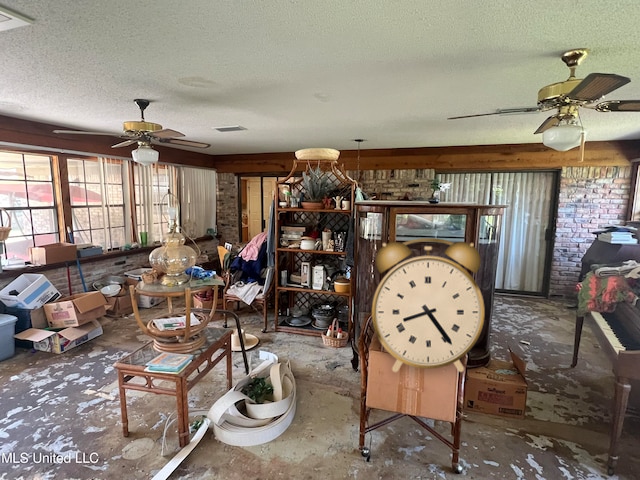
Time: 8h24
